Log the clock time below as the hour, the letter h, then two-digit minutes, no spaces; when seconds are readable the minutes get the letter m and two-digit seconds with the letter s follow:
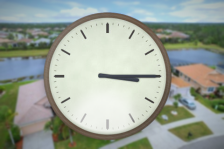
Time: 3h15
